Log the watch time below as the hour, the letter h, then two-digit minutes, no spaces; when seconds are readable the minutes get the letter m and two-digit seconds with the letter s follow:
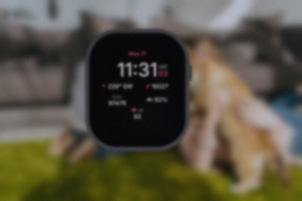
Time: 11h31
